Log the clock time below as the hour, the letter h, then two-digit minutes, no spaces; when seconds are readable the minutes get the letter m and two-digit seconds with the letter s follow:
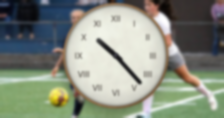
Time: 10h23
